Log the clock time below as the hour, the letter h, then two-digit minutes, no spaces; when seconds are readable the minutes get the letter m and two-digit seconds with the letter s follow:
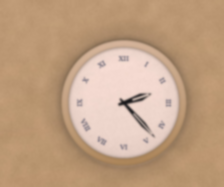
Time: 2h23
